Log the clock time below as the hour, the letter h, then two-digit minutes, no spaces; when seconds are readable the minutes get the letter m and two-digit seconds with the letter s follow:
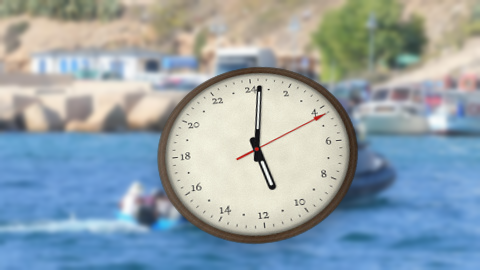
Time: 11h01m11s
